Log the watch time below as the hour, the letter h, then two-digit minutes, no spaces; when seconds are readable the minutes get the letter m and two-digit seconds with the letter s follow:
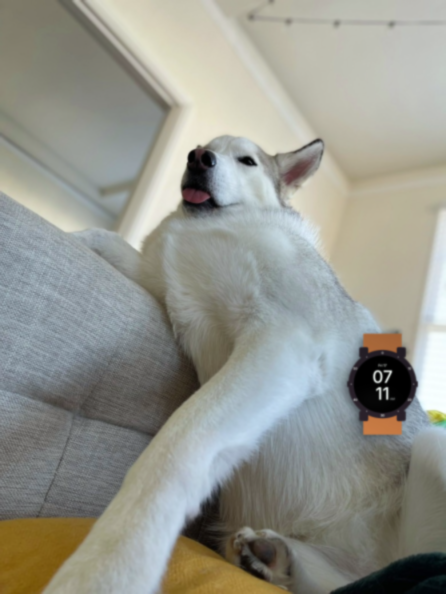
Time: 7h11
